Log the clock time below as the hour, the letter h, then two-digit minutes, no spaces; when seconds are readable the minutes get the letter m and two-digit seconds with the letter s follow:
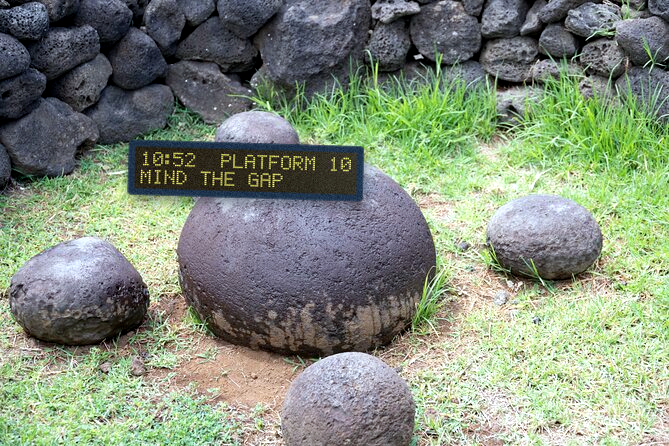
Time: 10h52
